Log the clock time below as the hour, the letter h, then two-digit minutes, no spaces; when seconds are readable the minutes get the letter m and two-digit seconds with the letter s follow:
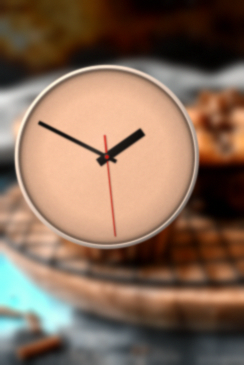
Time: 1h49m29s
